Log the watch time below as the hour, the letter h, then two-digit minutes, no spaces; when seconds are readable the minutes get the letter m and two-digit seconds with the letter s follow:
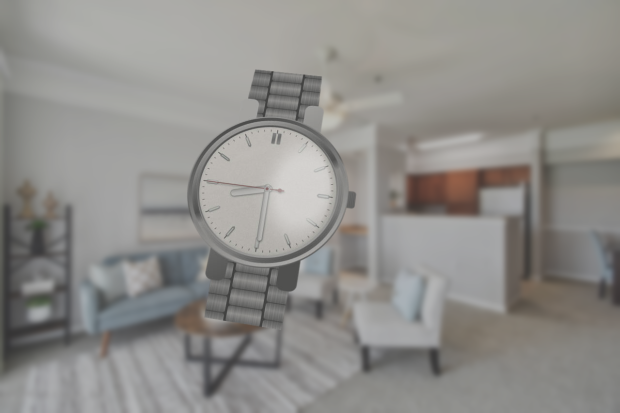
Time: 8h29m45s
